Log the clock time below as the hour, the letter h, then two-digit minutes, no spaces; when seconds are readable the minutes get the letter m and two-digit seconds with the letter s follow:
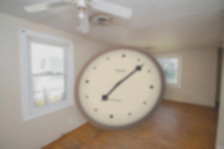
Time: 7h07
